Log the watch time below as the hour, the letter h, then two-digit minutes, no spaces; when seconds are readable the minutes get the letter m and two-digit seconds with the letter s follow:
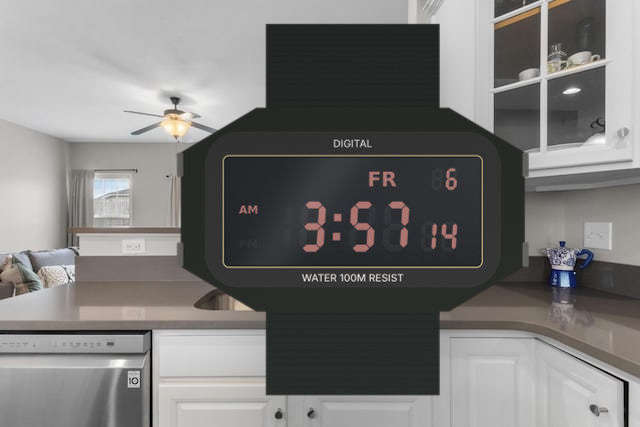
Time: 3h57m14s
